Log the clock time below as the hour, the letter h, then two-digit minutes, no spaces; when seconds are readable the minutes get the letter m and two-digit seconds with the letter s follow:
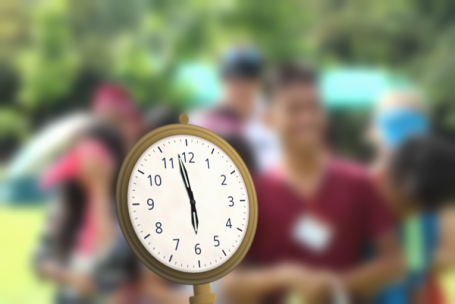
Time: 5h58
